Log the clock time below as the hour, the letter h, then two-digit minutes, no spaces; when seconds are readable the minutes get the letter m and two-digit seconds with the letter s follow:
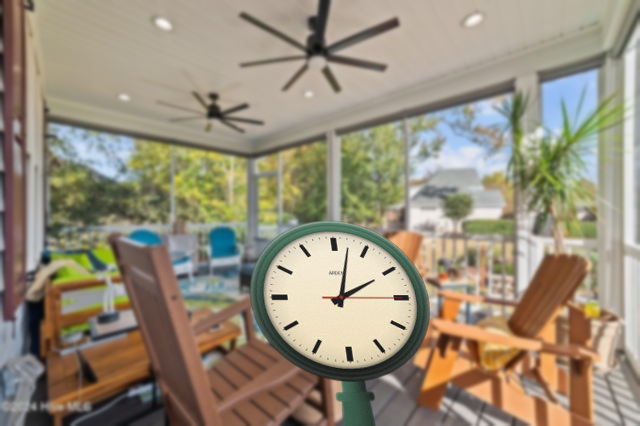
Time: 2h02m15s
